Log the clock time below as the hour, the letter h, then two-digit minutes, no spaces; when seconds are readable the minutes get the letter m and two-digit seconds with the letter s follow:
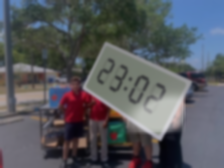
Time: 23h02
